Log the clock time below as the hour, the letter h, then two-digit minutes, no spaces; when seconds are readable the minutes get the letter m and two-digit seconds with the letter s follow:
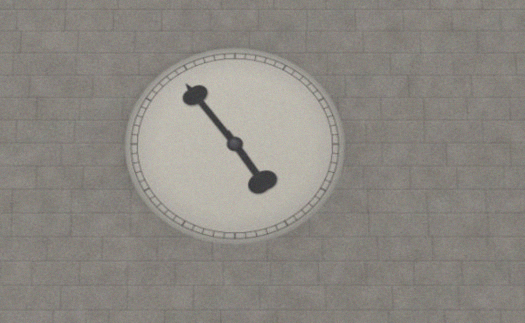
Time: 4h54
